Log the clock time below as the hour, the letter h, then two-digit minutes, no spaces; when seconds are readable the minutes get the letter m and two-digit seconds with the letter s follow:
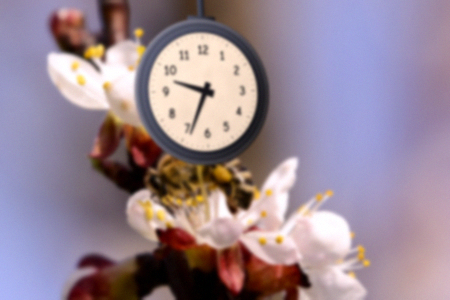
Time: 9h34
